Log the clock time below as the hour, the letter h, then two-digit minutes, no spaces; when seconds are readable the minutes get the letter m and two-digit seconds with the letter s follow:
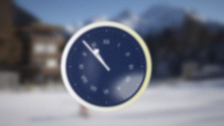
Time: 10h53
